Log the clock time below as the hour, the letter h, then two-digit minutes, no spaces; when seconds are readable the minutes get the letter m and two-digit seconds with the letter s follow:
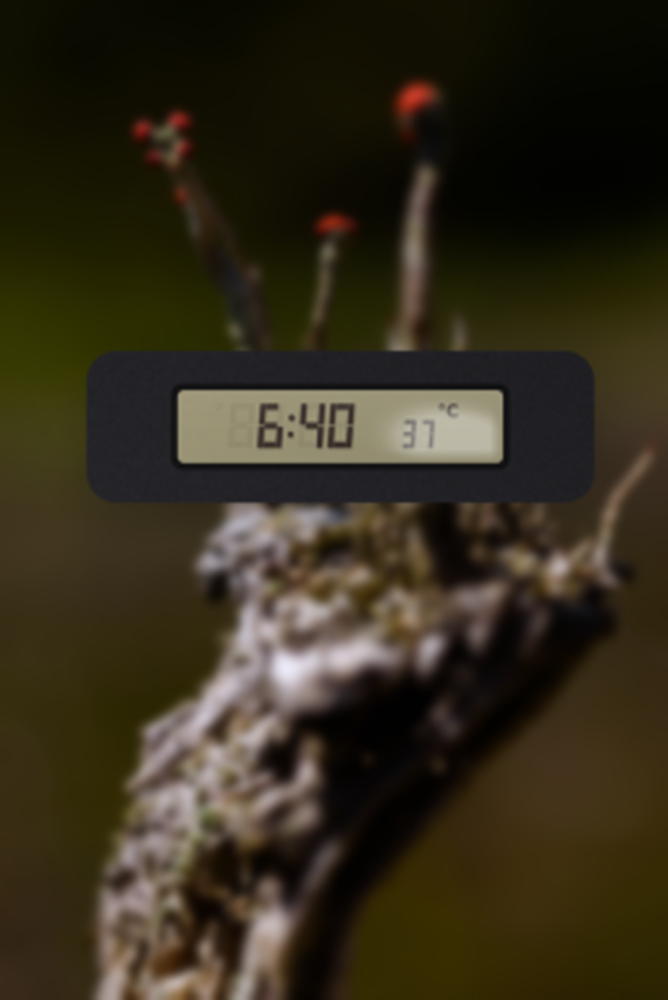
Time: 6h40
